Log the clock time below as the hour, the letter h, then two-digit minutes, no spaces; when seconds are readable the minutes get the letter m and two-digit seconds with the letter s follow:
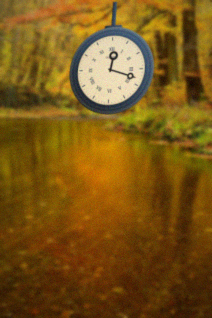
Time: 12h18
